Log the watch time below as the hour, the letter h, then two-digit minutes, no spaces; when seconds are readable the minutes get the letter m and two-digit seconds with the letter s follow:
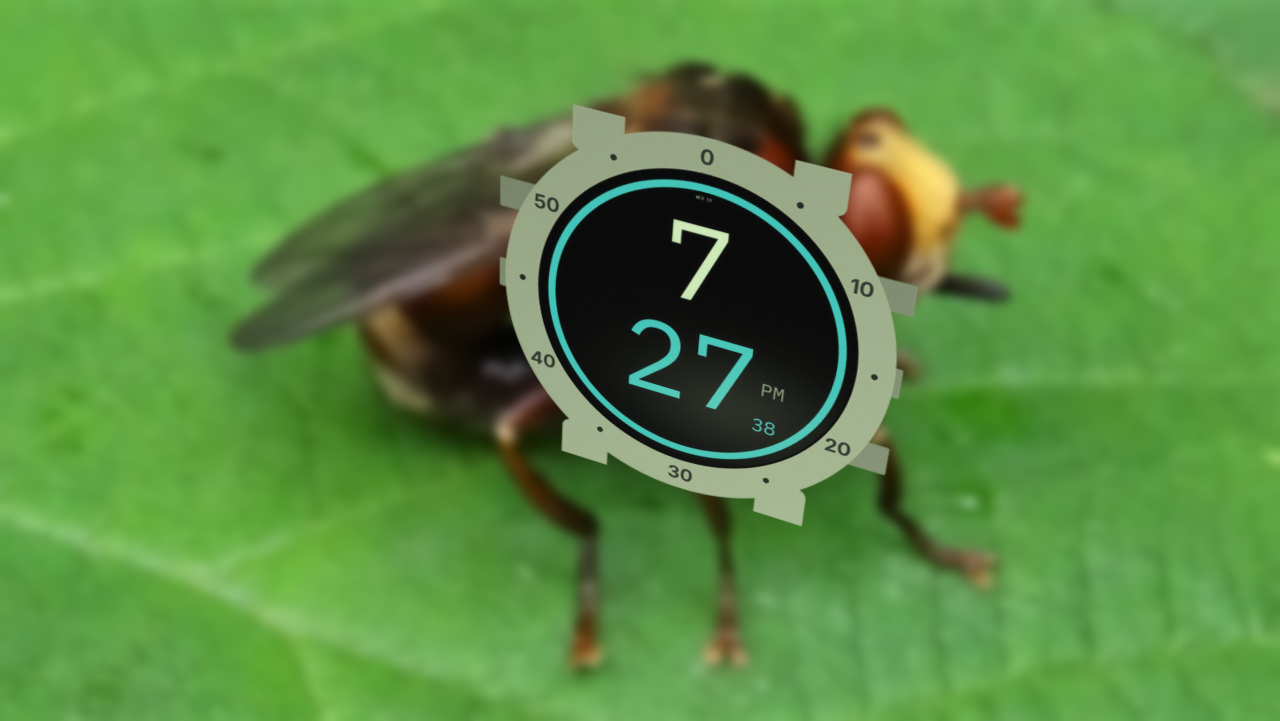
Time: 7h27m38s
